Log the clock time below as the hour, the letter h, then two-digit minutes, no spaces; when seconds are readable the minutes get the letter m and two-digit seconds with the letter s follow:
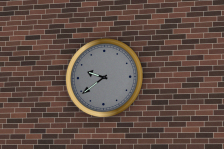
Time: 9h39
